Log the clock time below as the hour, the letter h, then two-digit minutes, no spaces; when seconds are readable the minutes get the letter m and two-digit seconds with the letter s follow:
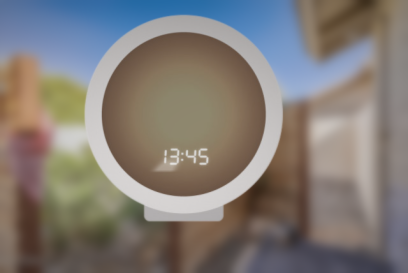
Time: 13h45
